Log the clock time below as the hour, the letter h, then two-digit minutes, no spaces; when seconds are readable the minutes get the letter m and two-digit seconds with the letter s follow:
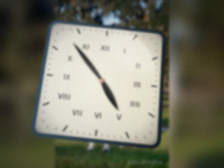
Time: 4h53
